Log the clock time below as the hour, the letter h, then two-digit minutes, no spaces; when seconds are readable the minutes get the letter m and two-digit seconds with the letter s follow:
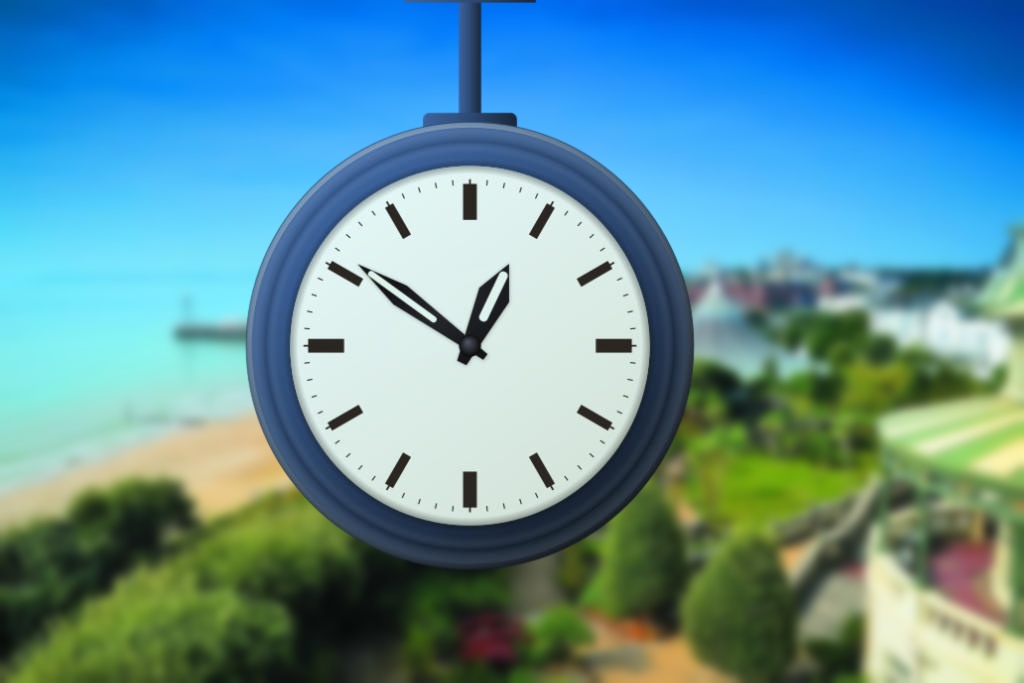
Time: 12h51
